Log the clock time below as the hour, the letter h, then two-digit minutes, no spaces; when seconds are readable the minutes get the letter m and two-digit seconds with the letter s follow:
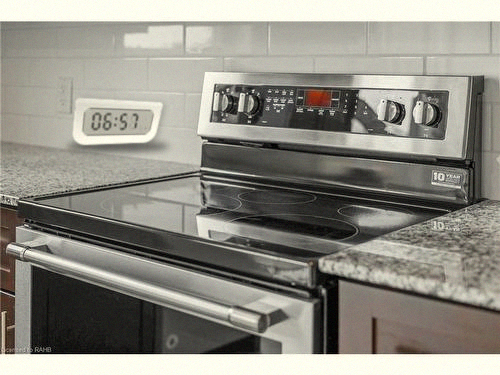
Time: 6h57
